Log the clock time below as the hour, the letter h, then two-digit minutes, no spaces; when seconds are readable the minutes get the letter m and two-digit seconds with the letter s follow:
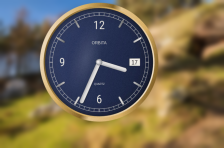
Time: 3h34
